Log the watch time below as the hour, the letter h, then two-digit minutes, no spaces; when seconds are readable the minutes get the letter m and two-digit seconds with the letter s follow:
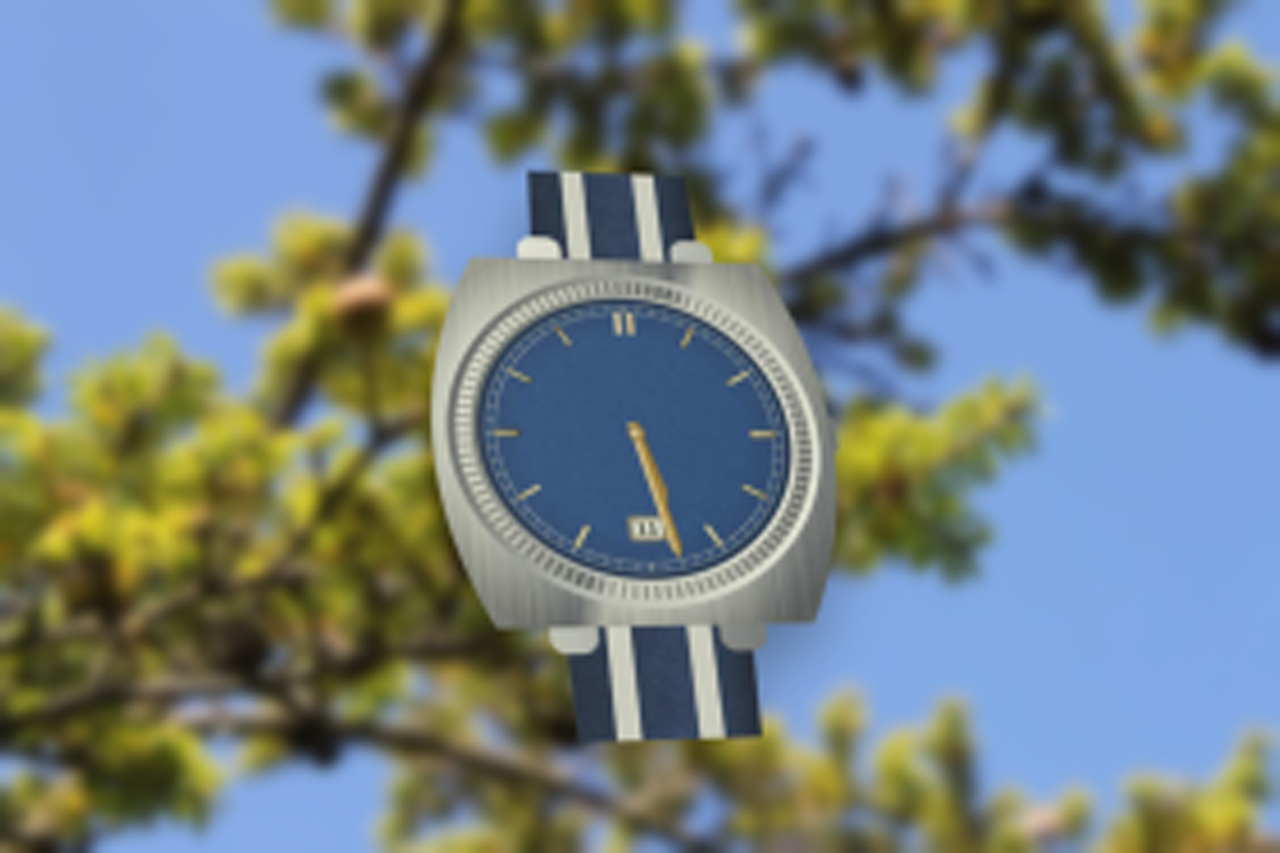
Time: 5h28
